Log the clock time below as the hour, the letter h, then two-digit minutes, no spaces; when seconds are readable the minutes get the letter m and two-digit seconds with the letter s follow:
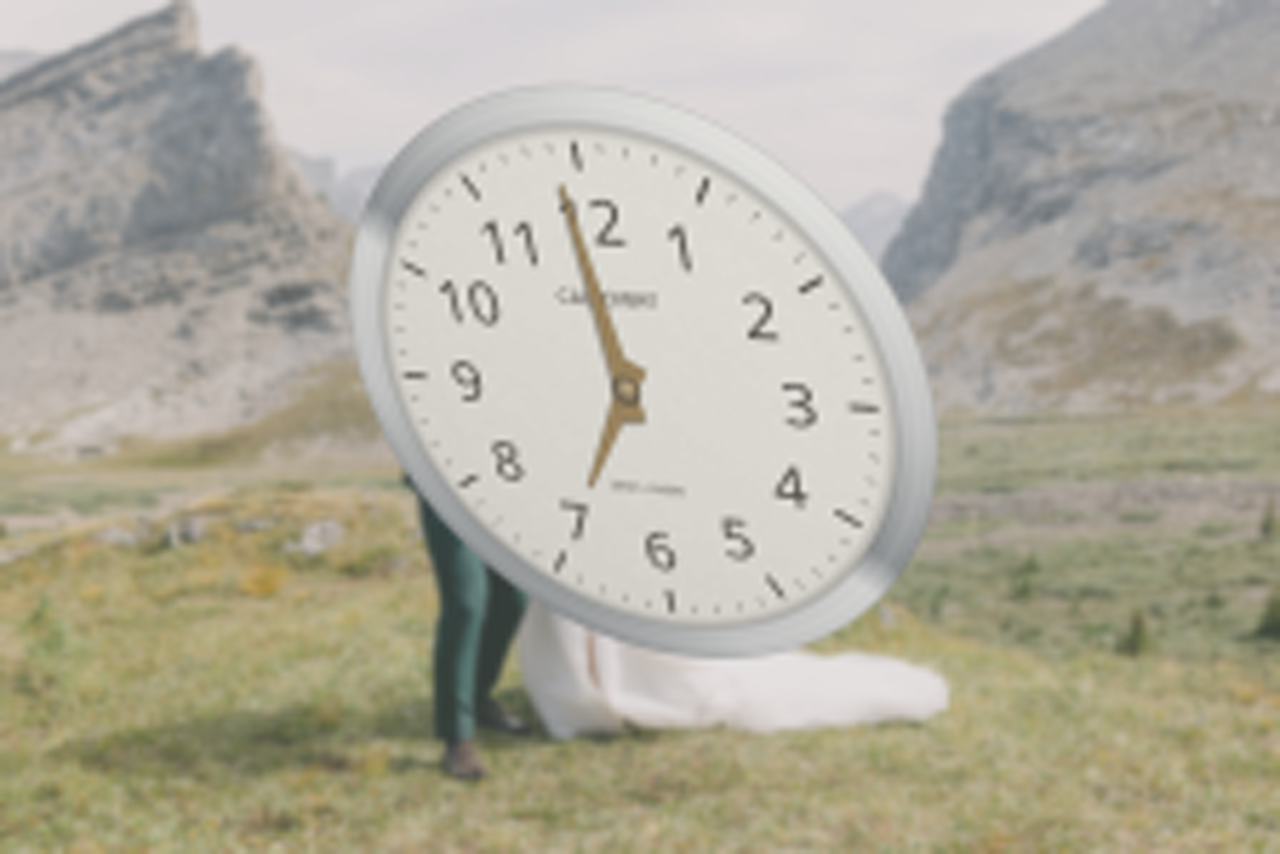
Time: 6h59
